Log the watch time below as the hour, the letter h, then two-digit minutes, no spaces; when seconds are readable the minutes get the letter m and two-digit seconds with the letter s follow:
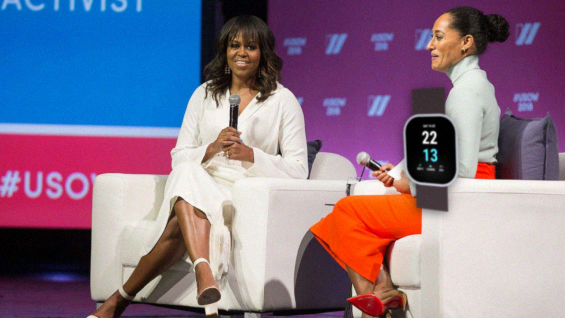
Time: 22h13
